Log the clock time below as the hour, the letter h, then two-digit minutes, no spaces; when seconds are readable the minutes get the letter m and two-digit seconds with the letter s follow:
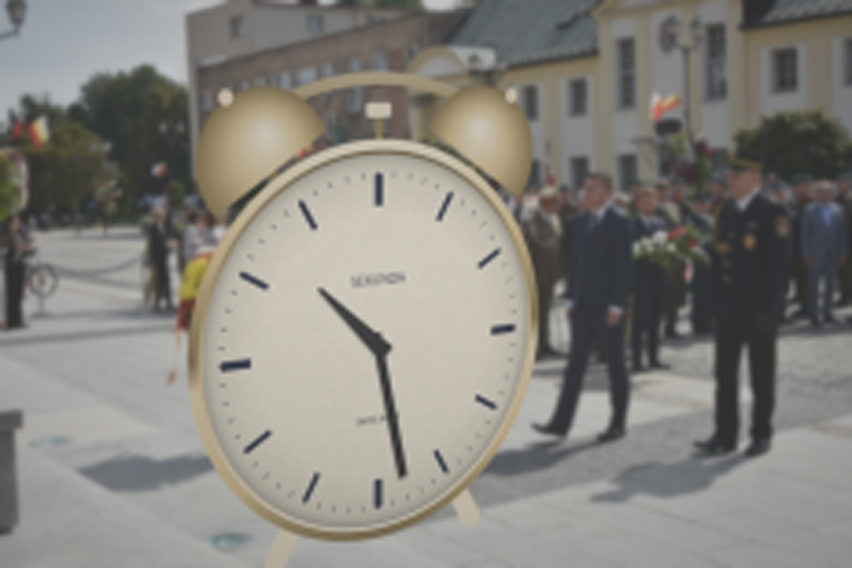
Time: 10h28
